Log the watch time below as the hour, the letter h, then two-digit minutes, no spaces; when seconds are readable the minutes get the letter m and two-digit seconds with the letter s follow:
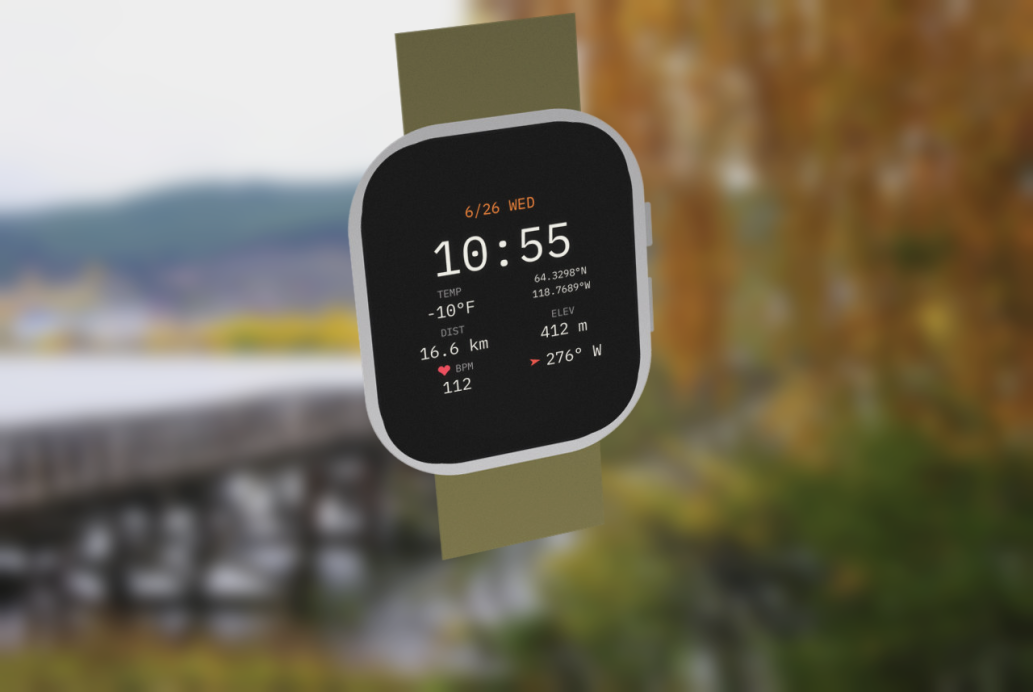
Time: 10h55
